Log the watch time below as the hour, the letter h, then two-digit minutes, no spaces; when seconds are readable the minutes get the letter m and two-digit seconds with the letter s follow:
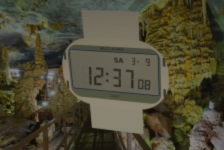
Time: 12h37m08s
